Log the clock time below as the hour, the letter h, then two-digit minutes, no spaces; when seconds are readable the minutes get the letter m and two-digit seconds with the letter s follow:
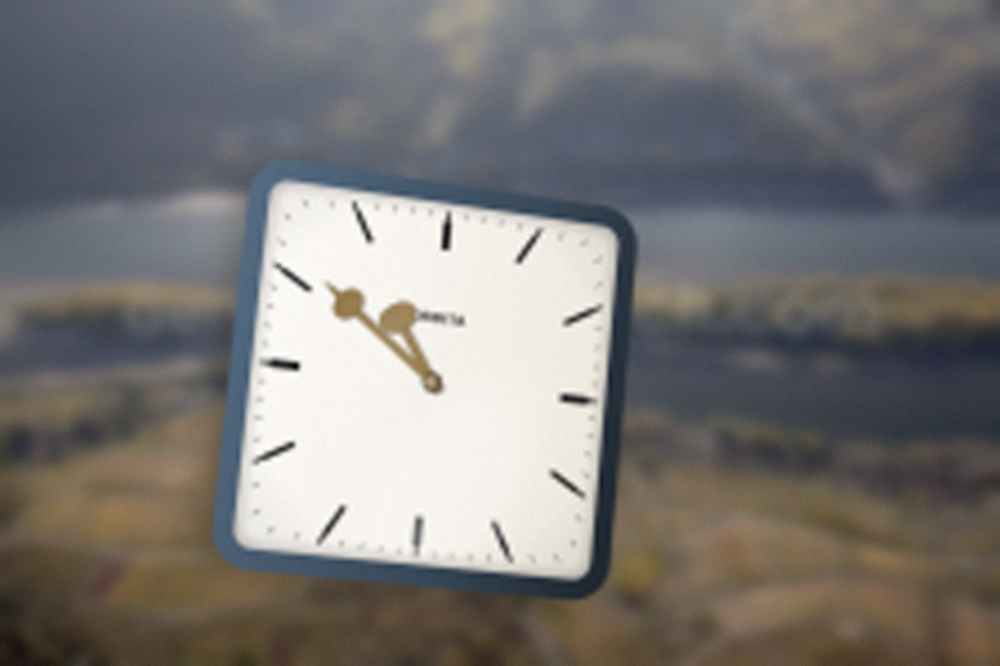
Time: 10h51
